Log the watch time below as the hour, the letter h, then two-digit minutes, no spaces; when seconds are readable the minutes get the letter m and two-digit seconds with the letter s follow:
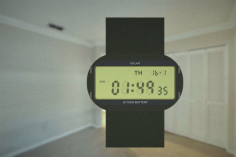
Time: 1h49m35s
